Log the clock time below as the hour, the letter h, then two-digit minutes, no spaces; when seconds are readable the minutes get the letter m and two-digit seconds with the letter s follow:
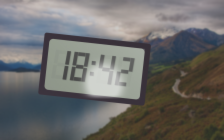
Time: 18h42
